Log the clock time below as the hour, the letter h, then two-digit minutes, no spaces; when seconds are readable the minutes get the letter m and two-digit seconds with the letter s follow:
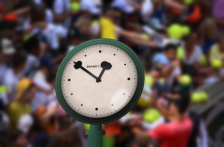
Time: 12h51
